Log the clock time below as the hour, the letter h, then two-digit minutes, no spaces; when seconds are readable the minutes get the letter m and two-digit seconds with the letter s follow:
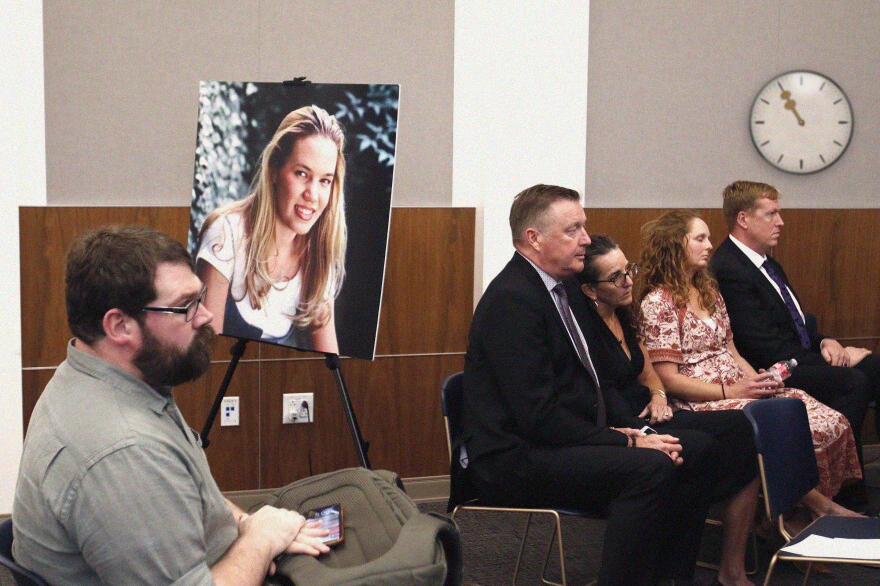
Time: 10h55
